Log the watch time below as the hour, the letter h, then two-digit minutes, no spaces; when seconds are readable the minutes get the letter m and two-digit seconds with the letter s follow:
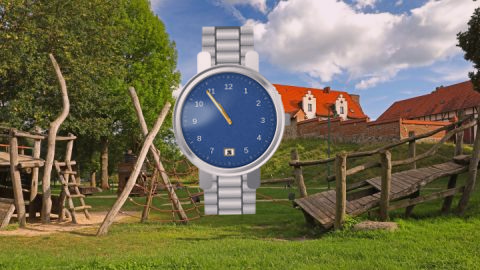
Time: 10h54
